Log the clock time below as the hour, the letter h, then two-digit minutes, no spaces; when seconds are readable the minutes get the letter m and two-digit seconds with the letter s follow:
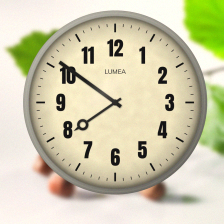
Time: 7h51
